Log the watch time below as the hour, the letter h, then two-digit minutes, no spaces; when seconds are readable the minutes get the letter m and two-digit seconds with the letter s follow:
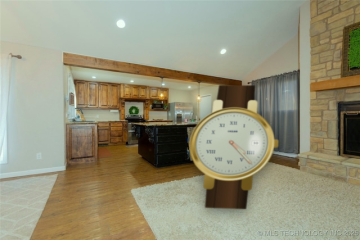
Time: 4h23
